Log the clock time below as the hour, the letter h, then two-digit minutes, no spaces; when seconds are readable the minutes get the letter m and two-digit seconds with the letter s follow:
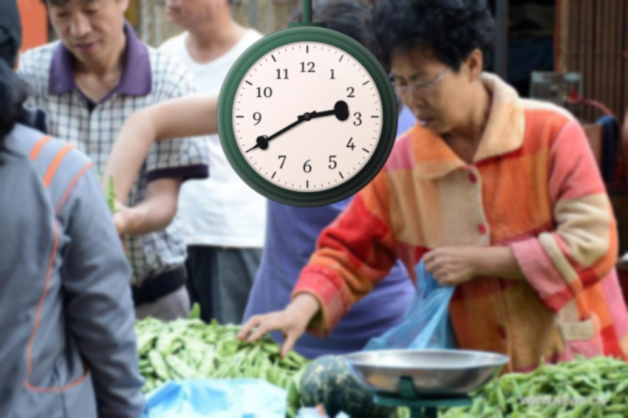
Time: 2h40
